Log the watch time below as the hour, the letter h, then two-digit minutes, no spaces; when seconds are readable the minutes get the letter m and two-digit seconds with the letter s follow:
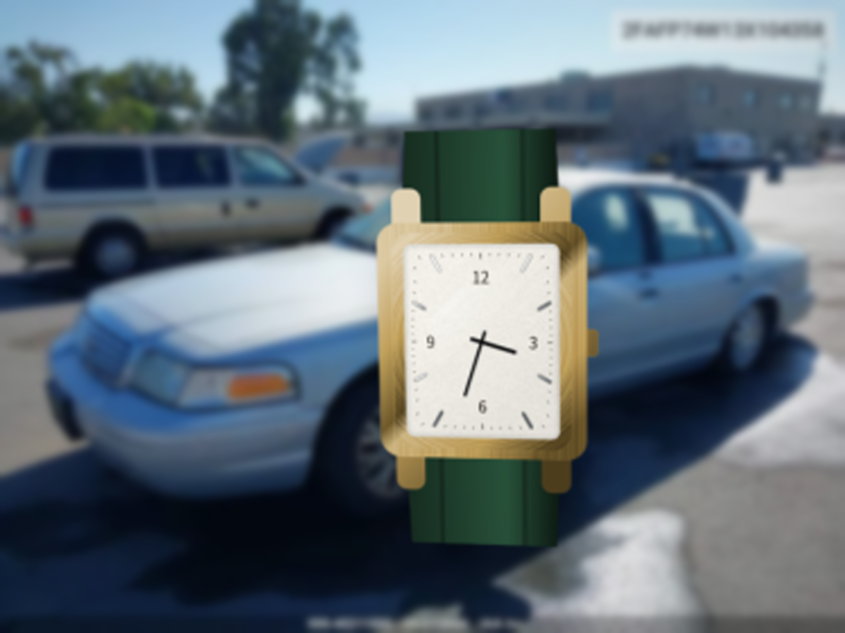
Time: 3h33
